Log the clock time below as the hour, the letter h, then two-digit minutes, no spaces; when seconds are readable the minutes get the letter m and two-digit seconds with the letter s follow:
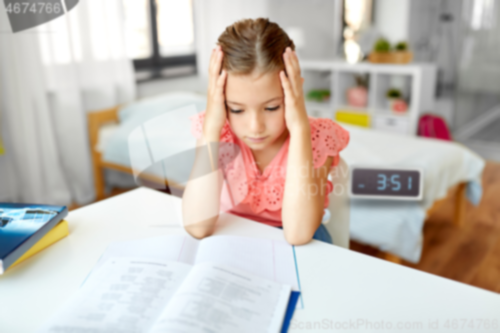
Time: 3h51
